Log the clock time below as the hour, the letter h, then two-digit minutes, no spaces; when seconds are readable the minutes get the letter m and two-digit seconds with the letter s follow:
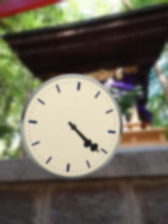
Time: 4h21
